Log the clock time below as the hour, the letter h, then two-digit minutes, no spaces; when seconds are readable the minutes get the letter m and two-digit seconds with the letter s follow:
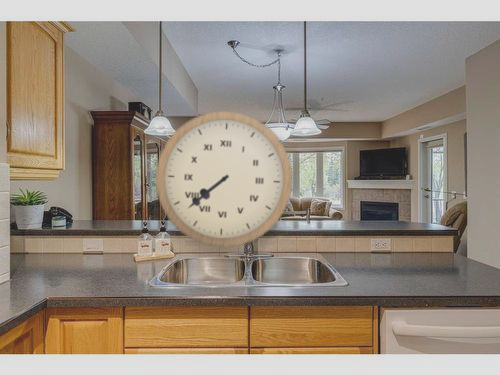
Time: 7h38
